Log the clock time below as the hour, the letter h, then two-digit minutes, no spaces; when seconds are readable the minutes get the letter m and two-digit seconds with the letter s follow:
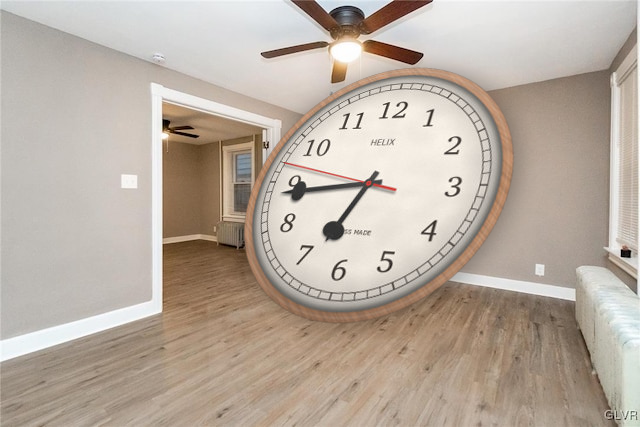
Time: 6h43m47s
